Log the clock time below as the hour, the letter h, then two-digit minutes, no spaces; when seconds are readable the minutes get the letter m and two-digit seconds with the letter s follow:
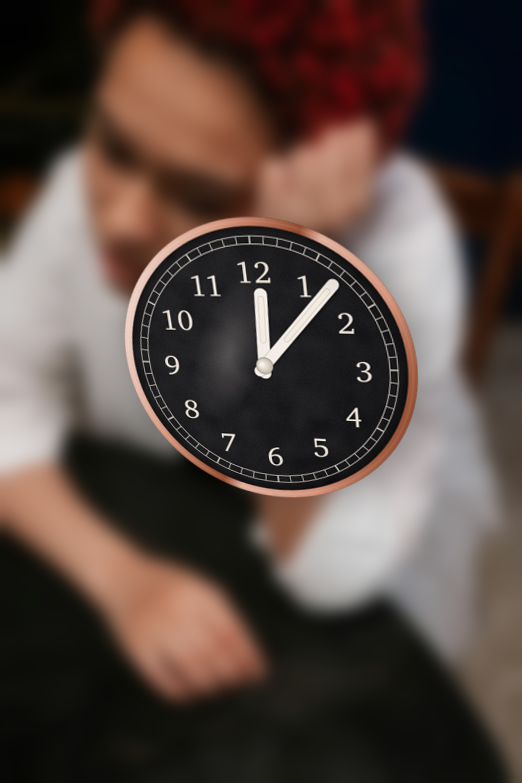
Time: 12h07
